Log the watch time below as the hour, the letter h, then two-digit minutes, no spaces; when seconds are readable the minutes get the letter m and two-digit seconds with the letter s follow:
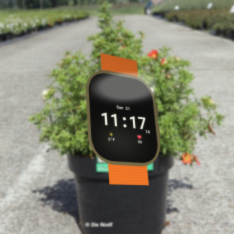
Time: 11h17
